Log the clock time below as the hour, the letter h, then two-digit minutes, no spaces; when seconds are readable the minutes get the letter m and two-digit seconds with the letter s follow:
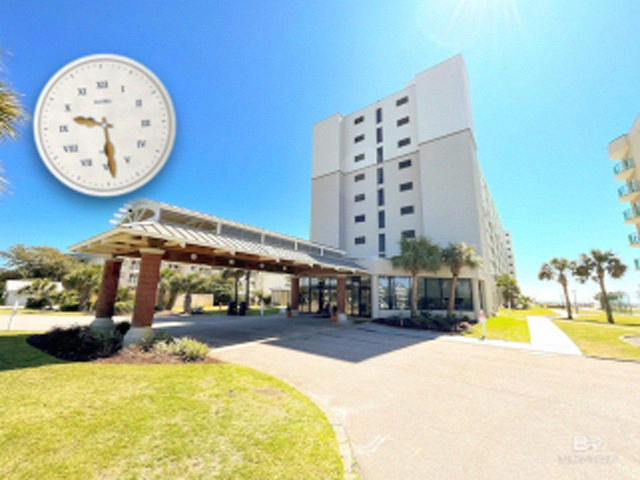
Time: 9h29
